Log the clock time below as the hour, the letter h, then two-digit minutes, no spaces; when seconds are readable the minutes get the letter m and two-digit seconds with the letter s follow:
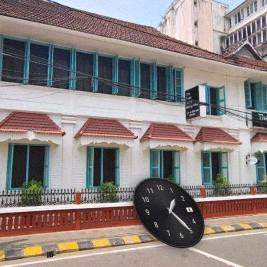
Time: 1h25
